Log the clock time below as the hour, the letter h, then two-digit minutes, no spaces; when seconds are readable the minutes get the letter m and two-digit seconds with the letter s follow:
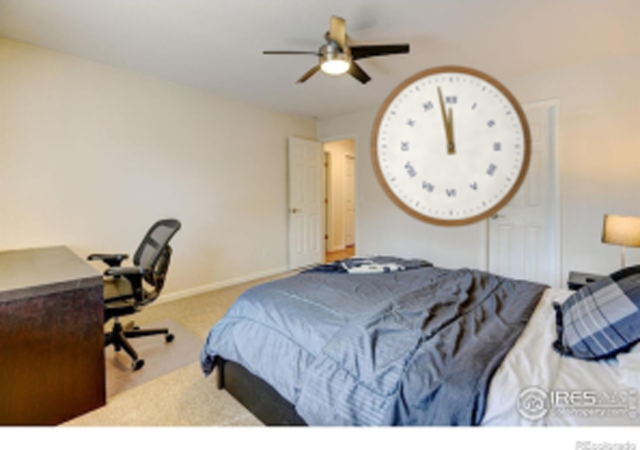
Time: 11h58
